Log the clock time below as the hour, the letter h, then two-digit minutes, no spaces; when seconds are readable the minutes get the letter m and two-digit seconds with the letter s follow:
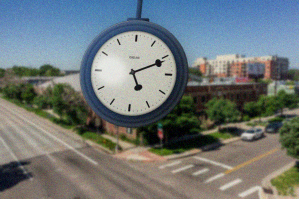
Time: 5h11
